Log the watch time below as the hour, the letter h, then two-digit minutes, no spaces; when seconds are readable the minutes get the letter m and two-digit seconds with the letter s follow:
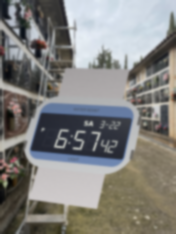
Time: 6h57m42s
